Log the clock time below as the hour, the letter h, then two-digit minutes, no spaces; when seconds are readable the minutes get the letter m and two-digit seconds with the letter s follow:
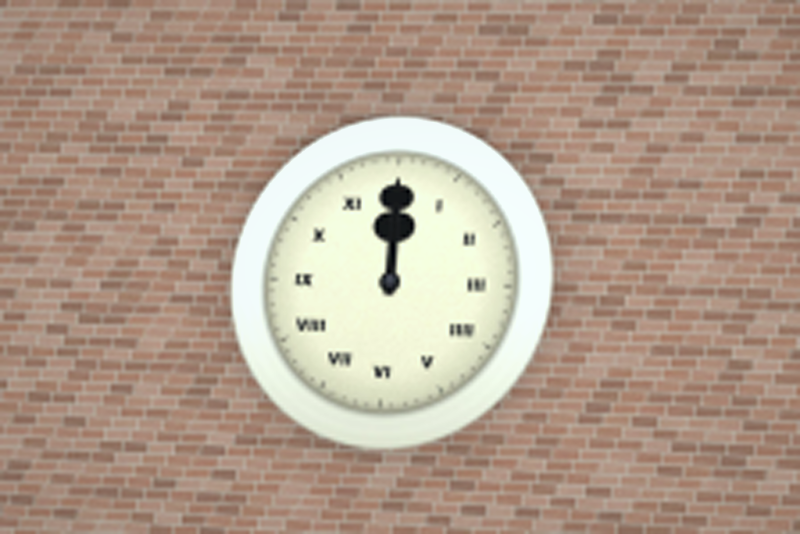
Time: 12h00
